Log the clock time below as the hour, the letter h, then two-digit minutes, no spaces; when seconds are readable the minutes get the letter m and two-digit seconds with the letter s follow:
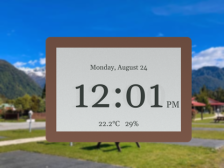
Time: 12h01
